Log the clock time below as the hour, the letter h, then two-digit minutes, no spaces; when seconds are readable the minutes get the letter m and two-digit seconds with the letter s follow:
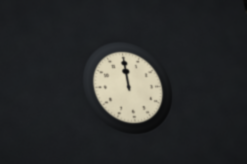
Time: 12h00
